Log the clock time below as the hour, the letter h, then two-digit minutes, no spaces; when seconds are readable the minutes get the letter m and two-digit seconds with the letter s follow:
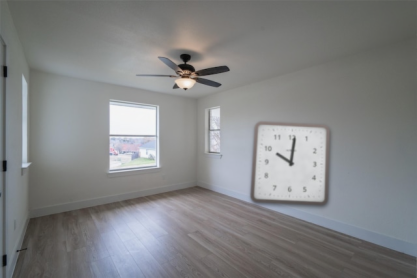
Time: 10h01
